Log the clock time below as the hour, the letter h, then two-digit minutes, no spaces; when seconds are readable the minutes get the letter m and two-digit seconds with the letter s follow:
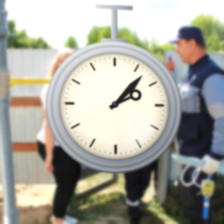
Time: 2h07
